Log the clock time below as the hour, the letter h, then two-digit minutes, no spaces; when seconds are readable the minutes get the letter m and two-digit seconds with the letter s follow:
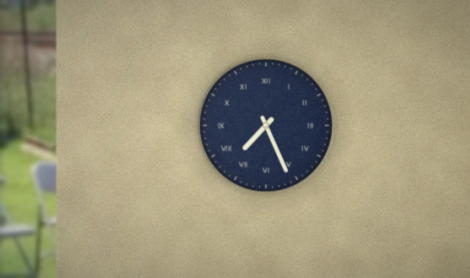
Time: 7h26
